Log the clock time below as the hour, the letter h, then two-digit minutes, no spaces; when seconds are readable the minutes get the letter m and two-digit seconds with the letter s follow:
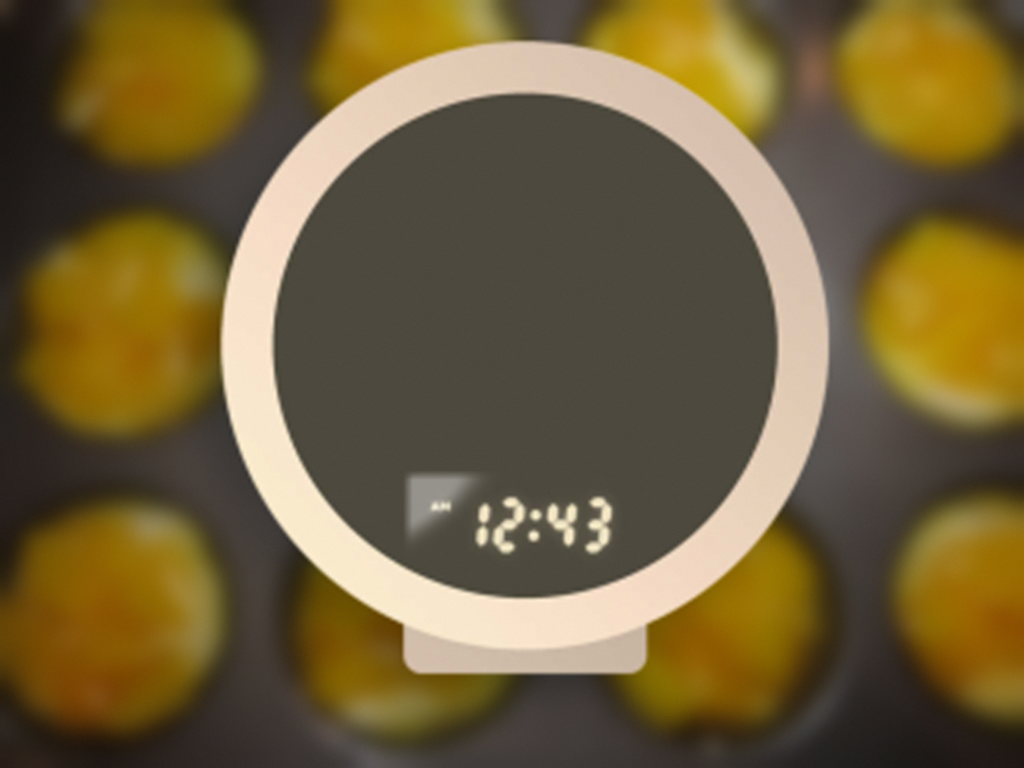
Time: 12h43
